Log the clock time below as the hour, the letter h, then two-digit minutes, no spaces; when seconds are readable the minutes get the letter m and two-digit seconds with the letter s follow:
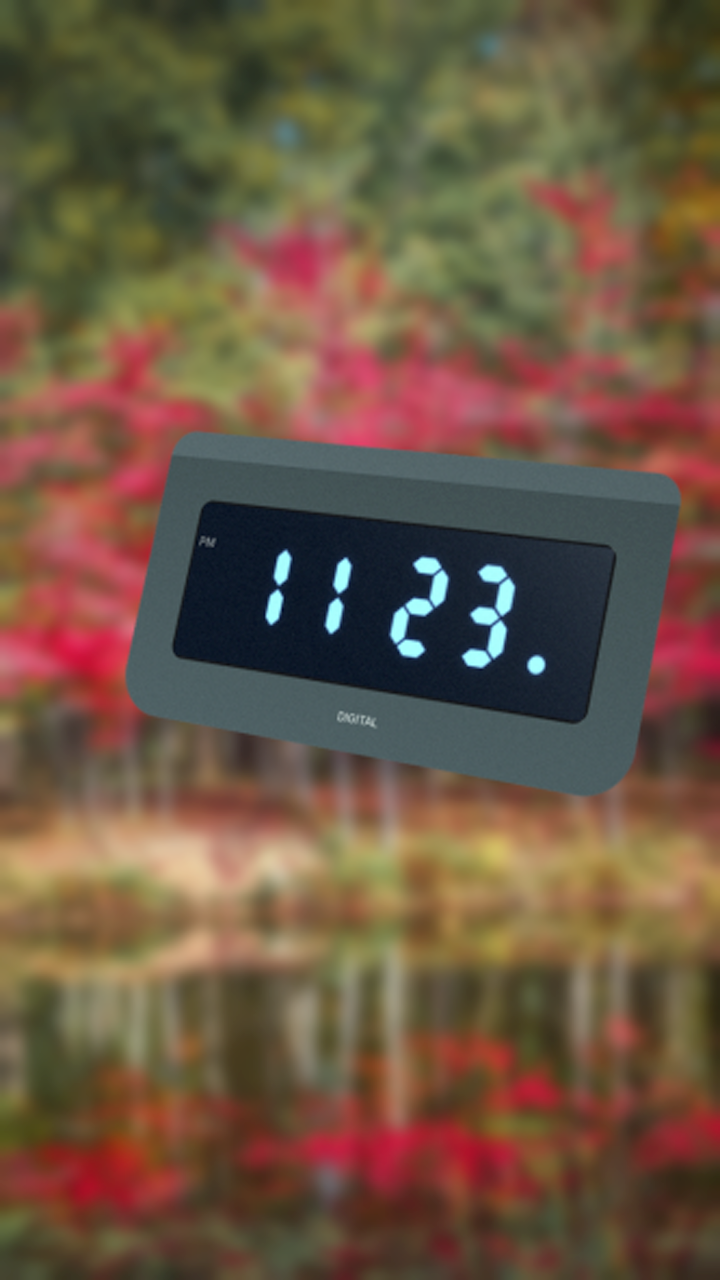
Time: 11h23
